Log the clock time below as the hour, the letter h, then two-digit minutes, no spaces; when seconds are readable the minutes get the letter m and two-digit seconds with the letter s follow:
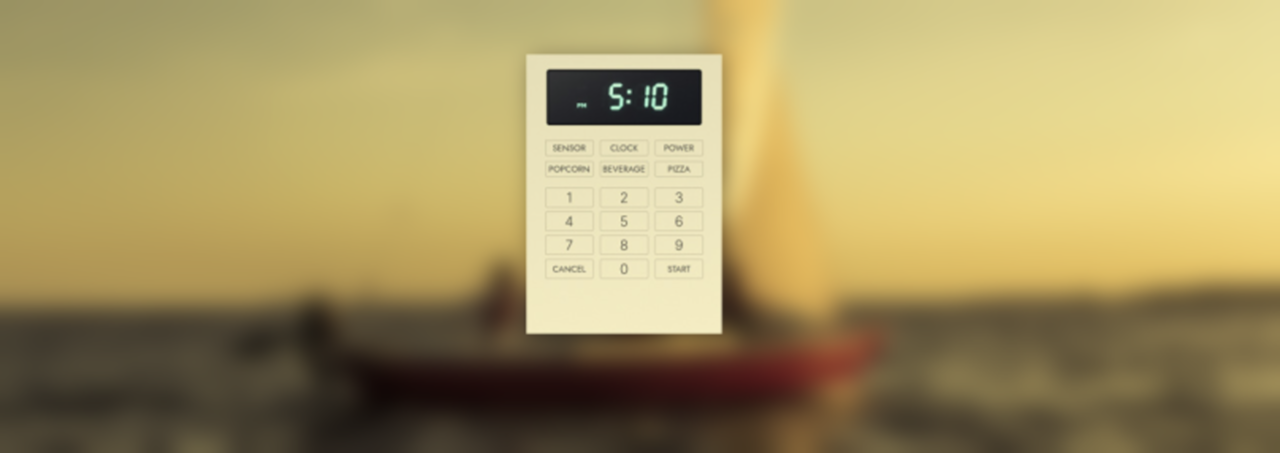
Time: 5h10
